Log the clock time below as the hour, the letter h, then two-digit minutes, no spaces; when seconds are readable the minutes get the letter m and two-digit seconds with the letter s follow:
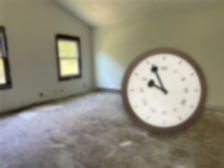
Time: 9h56
